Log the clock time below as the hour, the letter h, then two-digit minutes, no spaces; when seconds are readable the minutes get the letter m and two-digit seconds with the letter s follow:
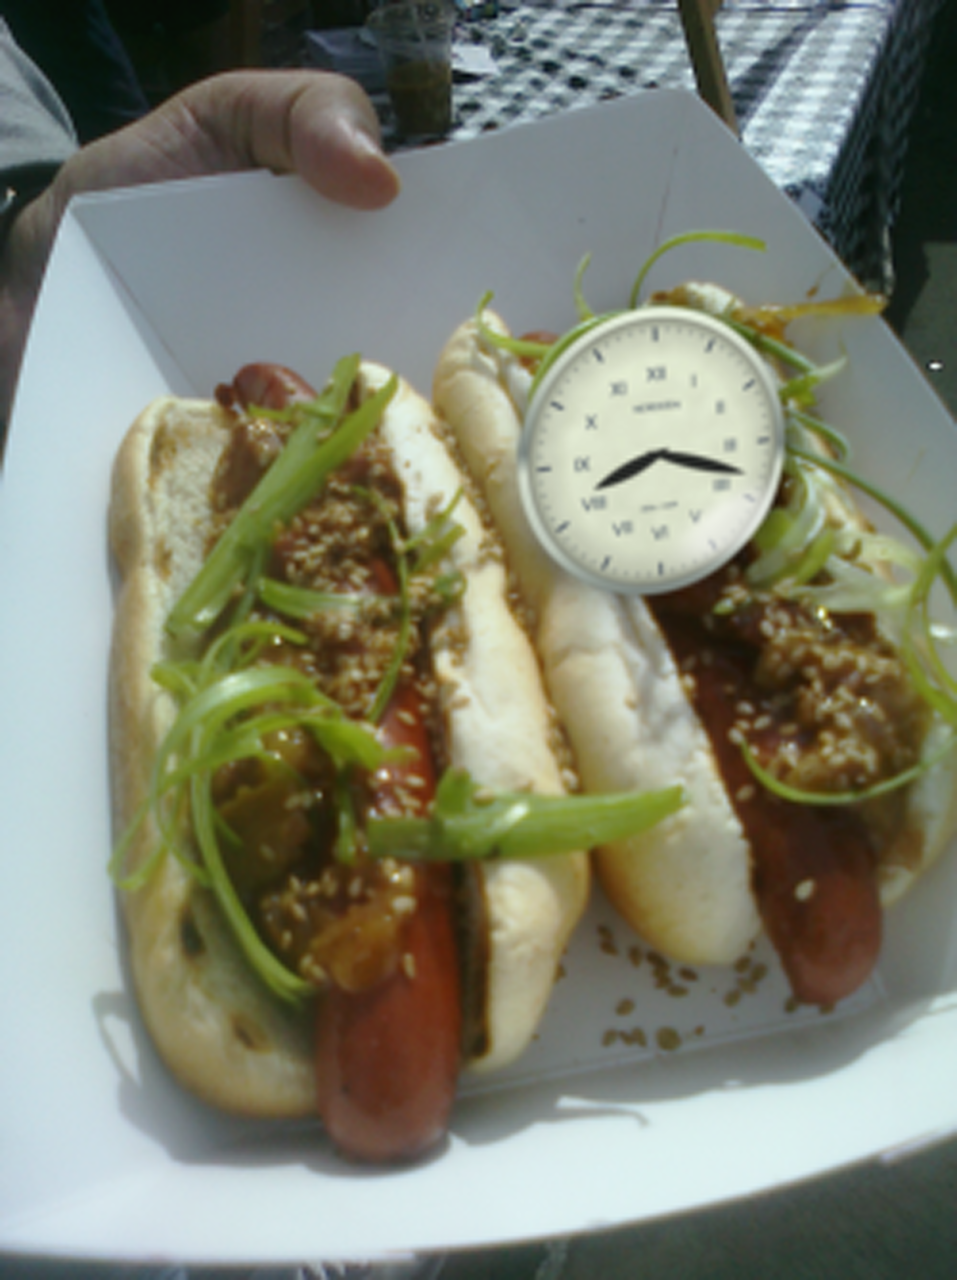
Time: 8h18
